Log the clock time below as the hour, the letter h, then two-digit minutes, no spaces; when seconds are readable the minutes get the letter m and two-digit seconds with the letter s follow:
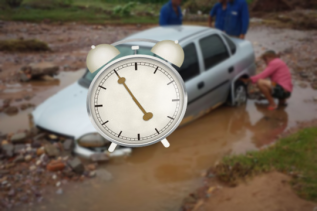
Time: 4h55
